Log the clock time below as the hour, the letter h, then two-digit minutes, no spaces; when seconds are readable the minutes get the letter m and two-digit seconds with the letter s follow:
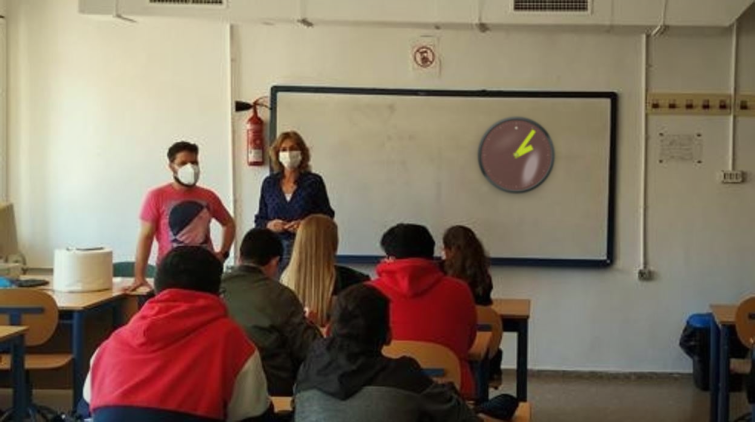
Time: 2h06
